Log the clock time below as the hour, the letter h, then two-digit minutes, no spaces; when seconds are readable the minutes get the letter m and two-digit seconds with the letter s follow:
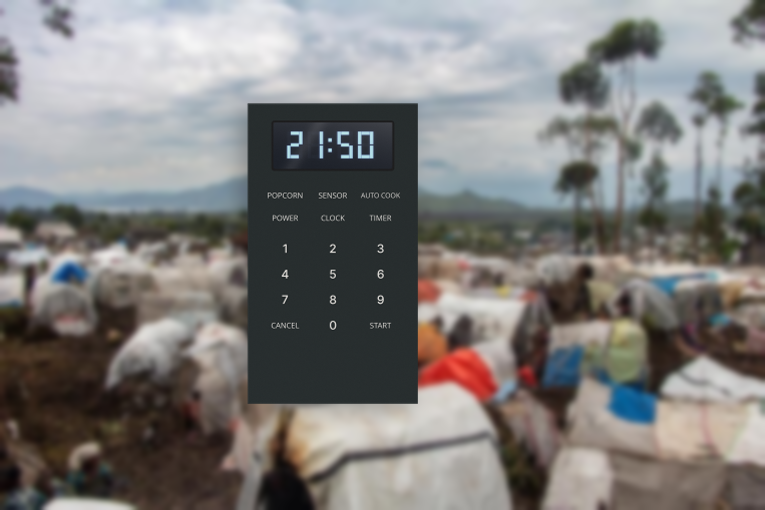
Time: 21h50
